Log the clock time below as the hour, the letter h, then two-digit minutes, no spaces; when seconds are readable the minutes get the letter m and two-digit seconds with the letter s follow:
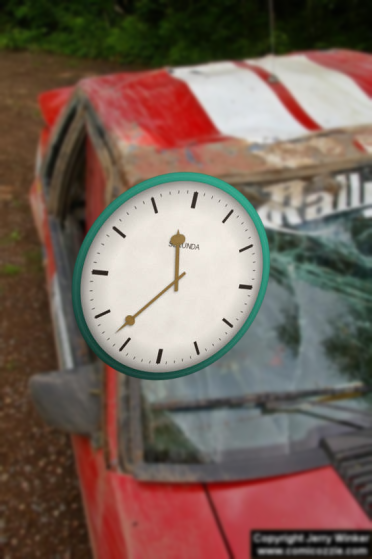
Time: 11h37
